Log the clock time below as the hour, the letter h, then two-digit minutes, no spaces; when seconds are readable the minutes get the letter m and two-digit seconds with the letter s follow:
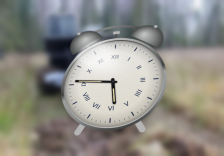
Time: 5h46
